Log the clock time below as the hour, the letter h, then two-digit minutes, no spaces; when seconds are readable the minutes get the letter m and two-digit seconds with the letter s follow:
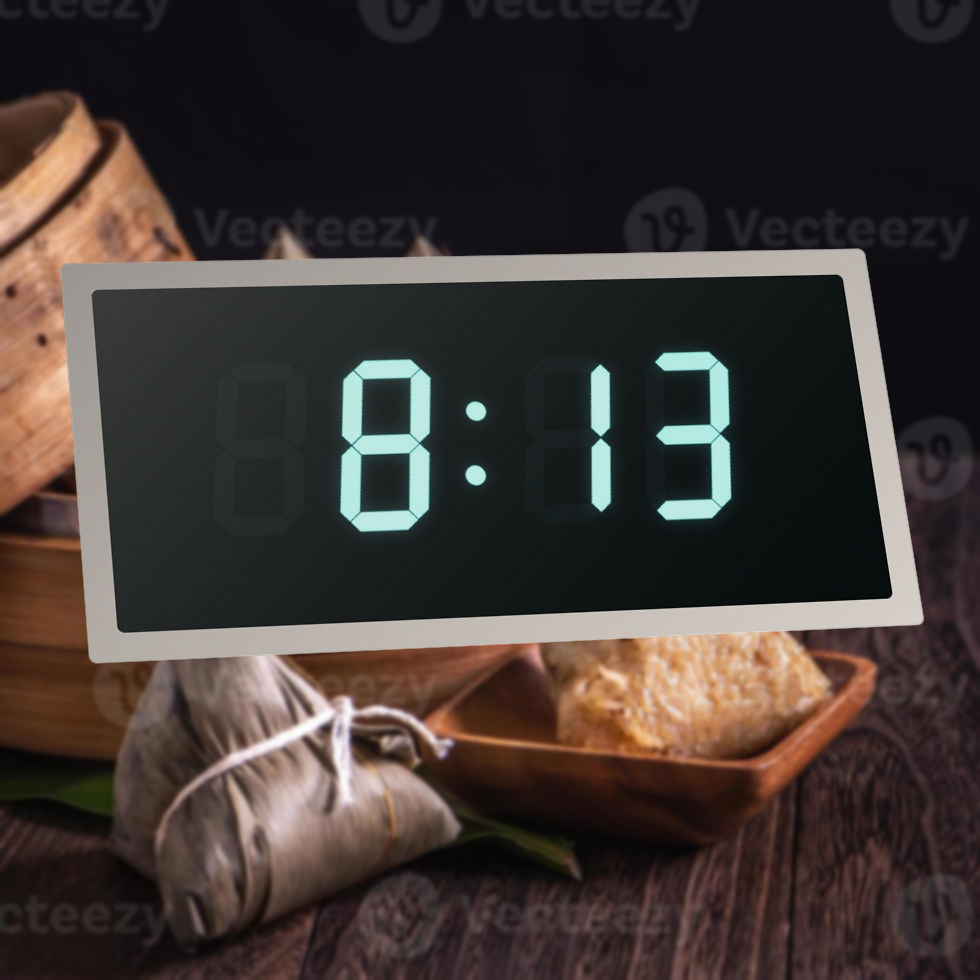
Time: 8h13
